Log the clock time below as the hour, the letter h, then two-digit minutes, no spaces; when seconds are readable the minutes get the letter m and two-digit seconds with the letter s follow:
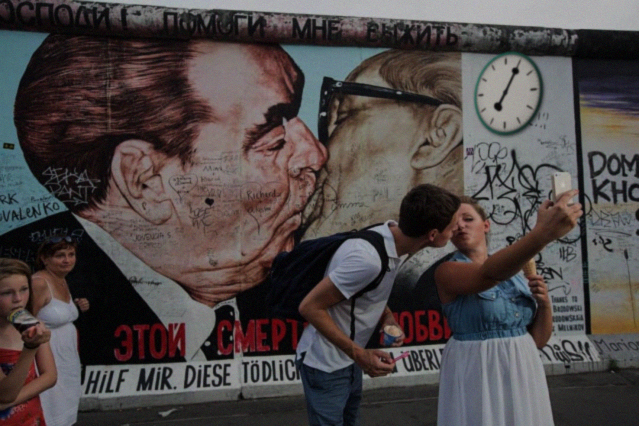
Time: 7h05
